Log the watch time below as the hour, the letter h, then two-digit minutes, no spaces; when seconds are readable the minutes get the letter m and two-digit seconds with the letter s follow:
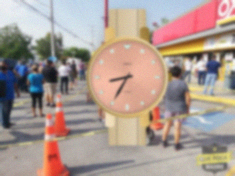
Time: 8h35
